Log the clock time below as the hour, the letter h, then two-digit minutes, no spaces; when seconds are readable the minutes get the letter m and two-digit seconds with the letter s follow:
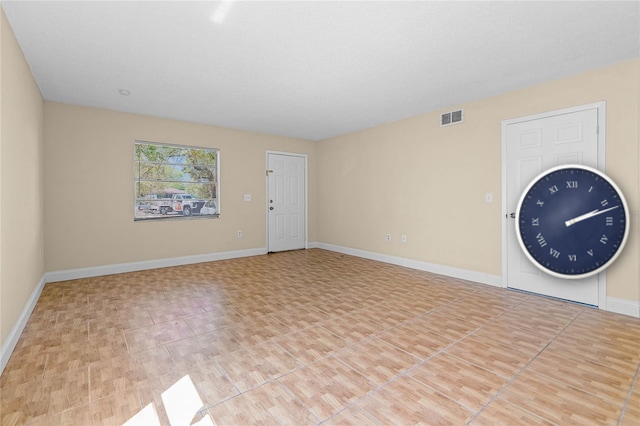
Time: 2h12
